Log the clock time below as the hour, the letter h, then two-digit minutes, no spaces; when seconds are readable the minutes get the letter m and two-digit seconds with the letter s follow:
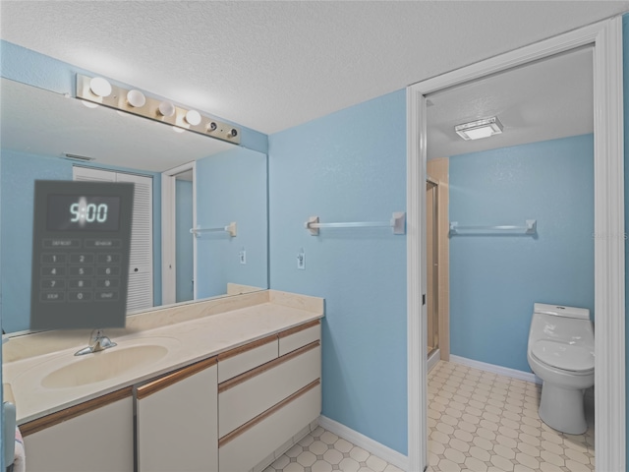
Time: 5h00
